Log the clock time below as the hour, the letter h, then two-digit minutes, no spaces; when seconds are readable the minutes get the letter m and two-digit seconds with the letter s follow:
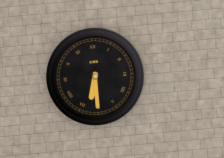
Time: 6h30
